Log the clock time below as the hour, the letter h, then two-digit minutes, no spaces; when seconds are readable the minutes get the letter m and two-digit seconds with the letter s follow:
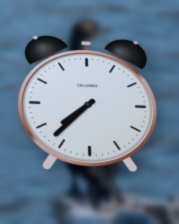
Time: 7h37
